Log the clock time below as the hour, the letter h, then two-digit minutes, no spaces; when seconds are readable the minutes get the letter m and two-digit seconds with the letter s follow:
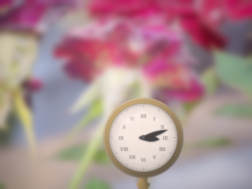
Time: 3h12
